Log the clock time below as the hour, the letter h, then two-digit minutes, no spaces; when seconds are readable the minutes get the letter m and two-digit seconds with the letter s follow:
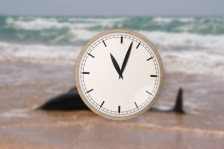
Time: 11h03
